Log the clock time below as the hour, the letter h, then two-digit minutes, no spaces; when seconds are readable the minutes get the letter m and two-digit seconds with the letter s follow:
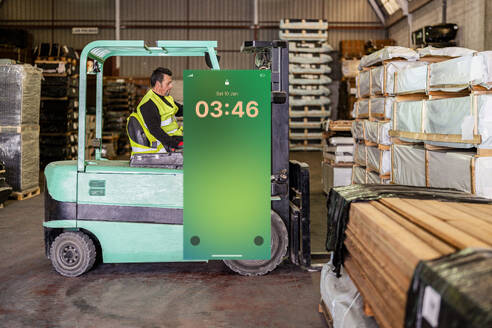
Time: 3h46
